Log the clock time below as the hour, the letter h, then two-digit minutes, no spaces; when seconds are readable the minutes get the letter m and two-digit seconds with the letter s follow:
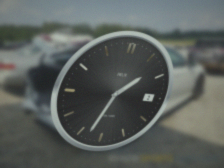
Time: 1h33
